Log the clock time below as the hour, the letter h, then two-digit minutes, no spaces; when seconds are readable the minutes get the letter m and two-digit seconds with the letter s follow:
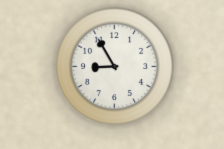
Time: 8h55
